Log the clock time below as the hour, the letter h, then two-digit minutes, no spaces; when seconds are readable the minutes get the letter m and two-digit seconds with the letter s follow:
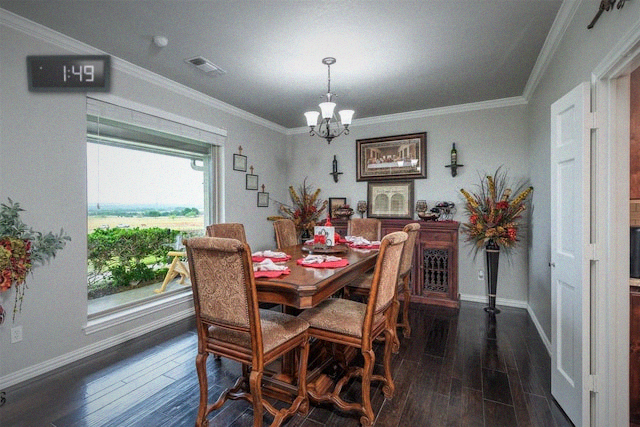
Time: 1h49
